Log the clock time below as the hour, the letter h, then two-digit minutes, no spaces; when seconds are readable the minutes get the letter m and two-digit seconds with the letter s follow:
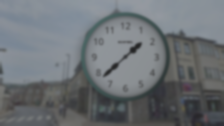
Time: 1h38
